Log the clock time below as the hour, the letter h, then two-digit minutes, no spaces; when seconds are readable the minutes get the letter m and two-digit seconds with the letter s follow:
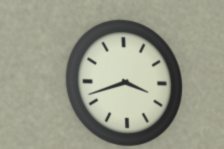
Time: 3h42
